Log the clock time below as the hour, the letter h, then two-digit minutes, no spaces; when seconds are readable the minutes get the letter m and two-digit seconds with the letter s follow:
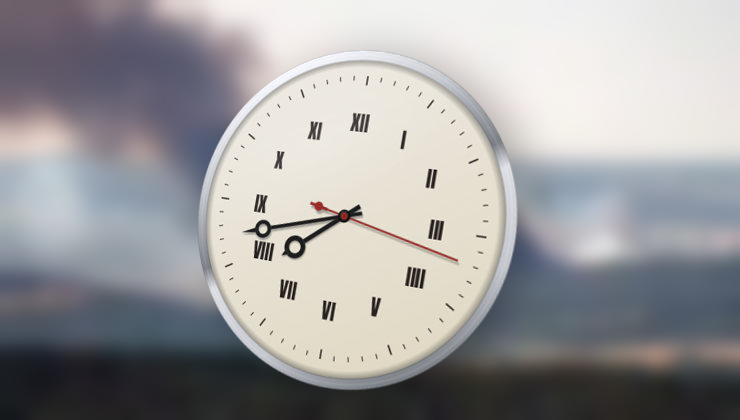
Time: 7h42m17s
